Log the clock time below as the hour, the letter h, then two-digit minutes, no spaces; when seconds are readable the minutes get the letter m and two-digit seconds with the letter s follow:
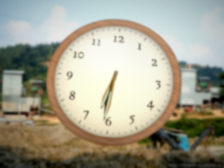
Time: 6h31
